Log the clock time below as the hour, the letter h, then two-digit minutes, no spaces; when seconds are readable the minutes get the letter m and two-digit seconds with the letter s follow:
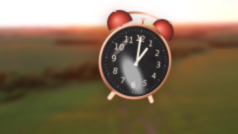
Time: 1h00
